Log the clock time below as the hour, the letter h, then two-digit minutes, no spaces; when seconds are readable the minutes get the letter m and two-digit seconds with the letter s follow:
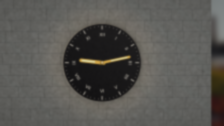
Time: 9h13
